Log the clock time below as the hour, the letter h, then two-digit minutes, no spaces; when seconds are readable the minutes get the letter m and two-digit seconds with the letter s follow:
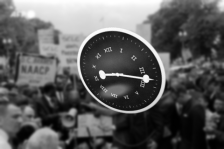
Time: 9h18
